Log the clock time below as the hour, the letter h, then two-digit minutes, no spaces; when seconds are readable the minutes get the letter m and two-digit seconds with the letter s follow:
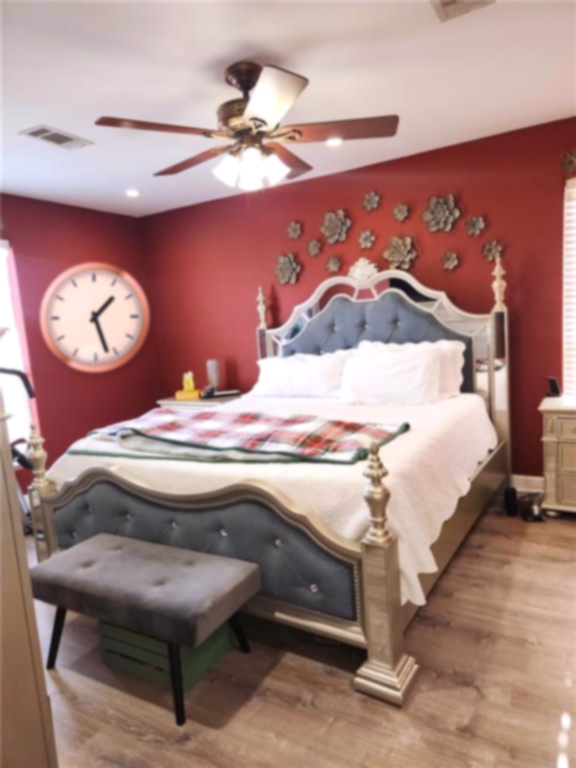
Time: 1h27
